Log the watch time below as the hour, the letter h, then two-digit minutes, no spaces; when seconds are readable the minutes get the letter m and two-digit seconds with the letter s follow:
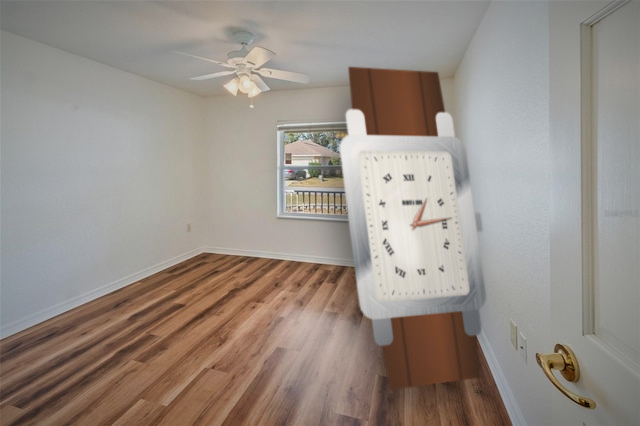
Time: 1h14
